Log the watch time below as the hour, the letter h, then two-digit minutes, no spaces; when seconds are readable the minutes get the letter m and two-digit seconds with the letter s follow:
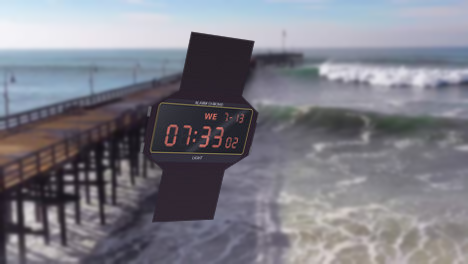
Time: 7h33m02s
